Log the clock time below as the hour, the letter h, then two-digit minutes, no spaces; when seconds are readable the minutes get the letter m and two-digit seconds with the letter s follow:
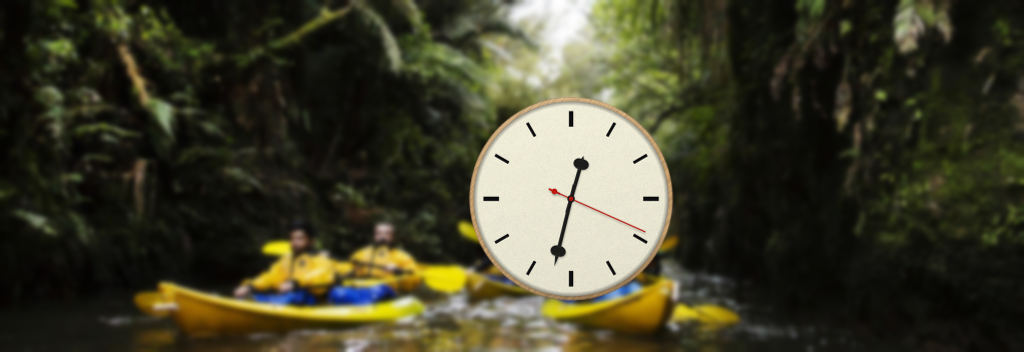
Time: 12h32m19s
